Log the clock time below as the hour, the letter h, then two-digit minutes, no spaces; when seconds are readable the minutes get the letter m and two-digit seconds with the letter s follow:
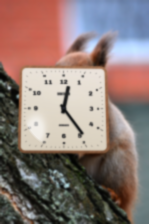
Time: 12h24
